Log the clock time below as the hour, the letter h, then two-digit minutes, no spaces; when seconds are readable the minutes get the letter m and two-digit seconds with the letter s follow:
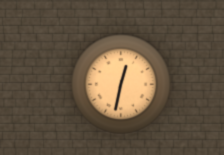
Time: 12h32
